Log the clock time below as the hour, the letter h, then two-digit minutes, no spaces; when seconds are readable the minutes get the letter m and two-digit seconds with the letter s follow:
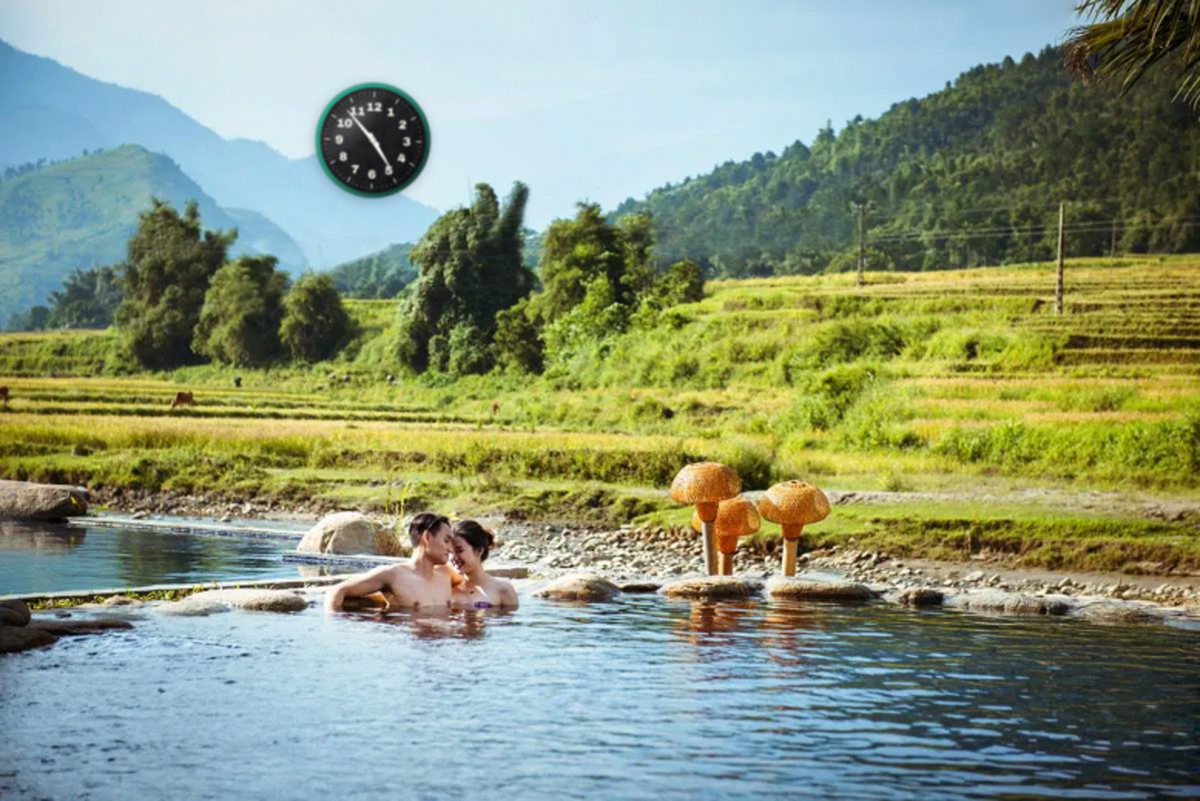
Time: 4h53
